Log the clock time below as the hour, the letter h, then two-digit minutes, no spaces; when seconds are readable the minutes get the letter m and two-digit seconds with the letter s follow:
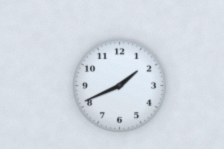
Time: 1h41
